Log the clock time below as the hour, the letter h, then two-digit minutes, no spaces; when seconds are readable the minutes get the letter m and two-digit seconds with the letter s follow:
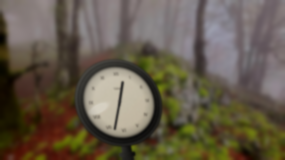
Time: 12h33
